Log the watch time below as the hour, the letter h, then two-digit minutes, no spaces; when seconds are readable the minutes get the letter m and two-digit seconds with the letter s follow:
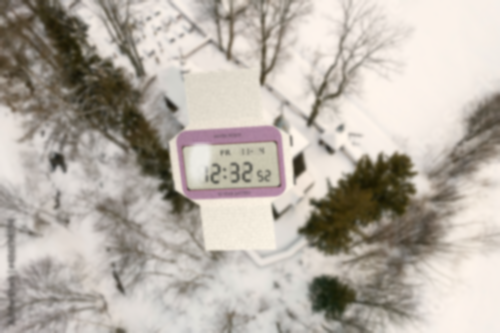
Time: 12h32m52s
